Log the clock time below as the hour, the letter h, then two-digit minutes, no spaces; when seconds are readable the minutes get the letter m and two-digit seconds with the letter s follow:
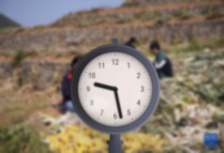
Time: 9h28
